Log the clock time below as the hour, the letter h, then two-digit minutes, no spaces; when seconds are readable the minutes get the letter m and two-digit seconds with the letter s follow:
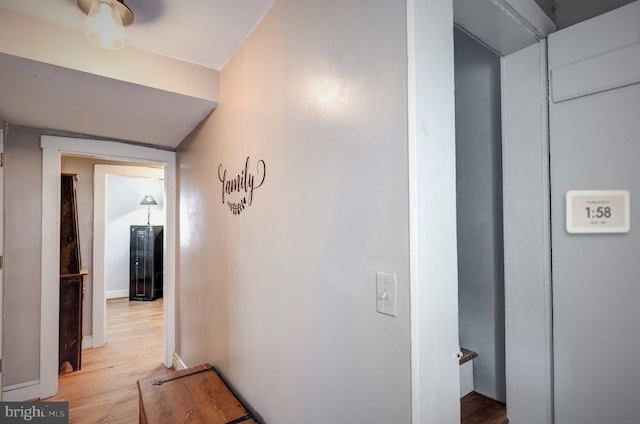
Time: 1h58
